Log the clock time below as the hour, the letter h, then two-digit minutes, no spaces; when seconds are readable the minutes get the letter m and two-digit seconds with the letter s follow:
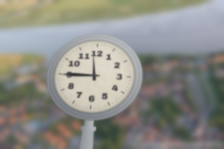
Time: 11h45
